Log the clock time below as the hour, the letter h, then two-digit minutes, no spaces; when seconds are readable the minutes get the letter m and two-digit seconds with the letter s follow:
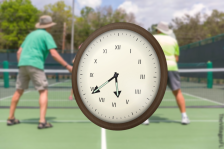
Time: 5h39
